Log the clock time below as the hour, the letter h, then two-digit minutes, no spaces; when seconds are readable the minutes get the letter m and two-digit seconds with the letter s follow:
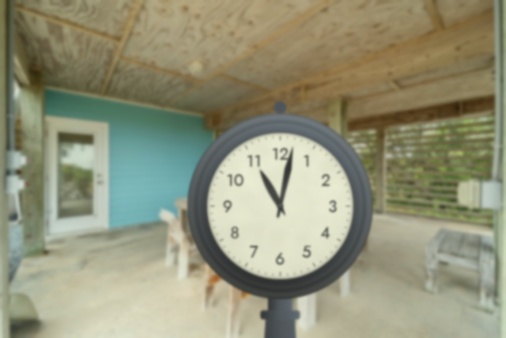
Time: 11h02
